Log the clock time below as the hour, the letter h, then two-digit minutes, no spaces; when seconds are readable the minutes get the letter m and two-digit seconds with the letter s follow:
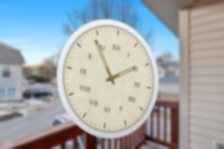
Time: 1h54
